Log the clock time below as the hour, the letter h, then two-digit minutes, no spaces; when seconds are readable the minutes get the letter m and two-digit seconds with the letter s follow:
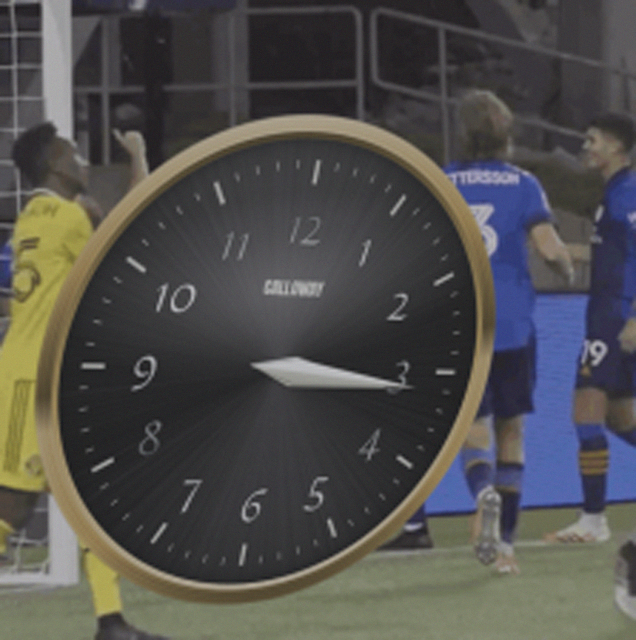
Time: 3h16
